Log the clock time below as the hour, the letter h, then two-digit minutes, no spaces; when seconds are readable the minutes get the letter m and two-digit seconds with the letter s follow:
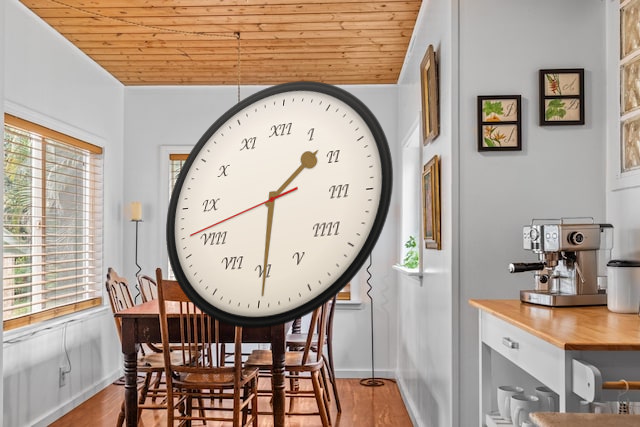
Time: 1h29m42s
